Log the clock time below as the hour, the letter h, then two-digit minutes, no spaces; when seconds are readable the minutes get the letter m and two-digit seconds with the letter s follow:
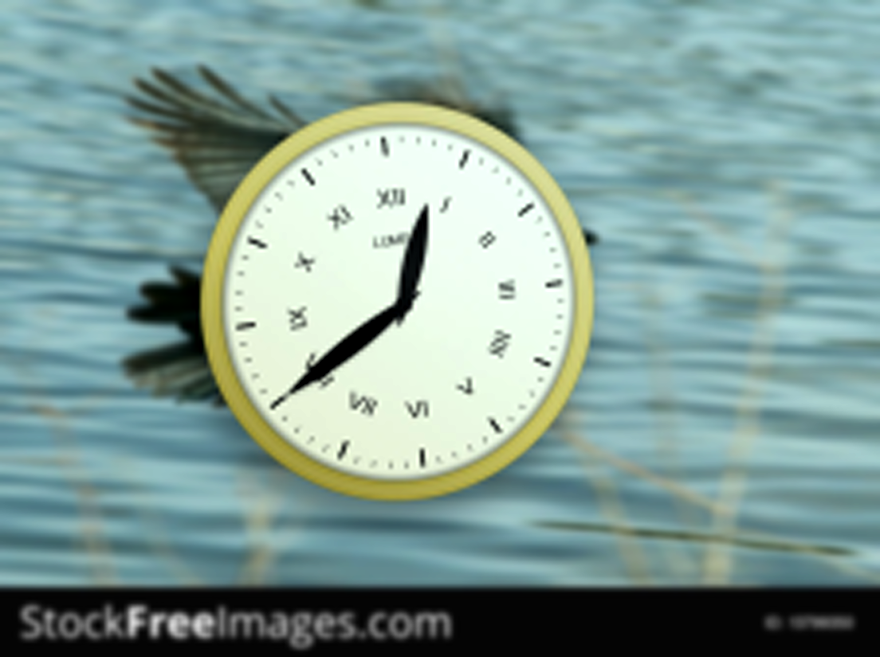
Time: 12h40
